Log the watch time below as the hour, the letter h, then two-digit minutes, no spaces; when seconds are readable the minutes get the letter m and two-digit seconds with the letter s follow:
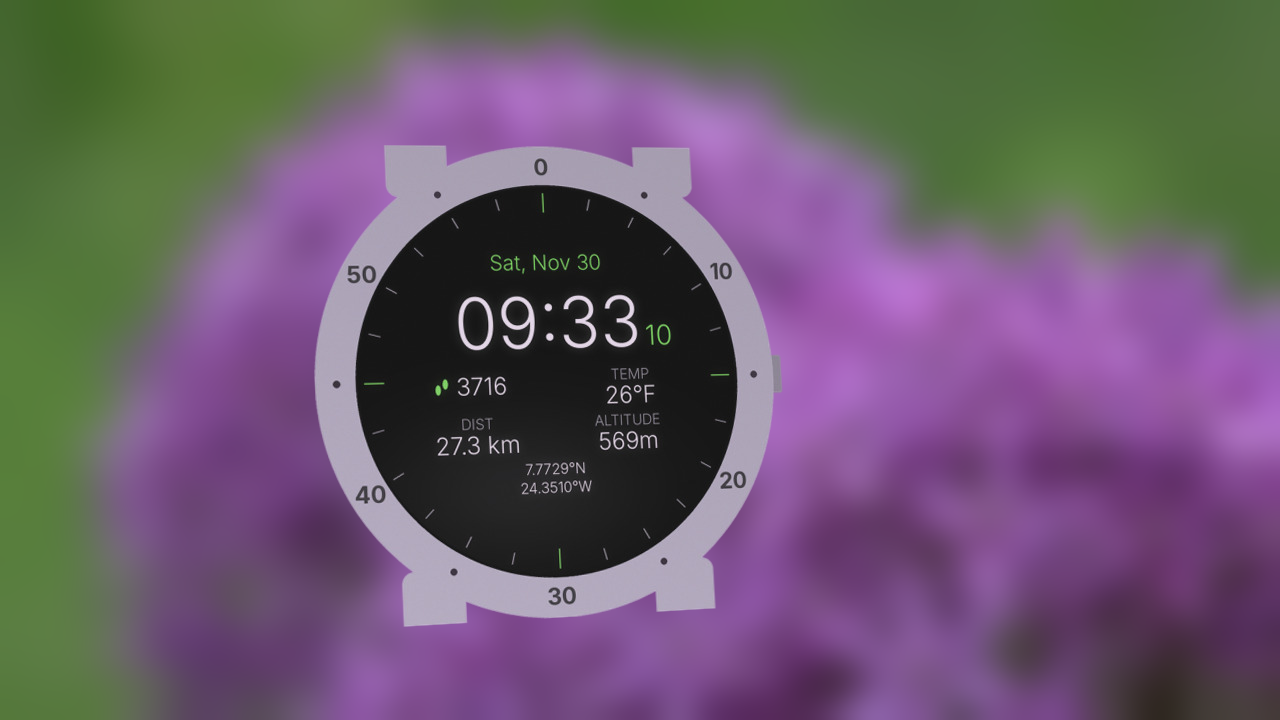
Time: 9h33m10s
